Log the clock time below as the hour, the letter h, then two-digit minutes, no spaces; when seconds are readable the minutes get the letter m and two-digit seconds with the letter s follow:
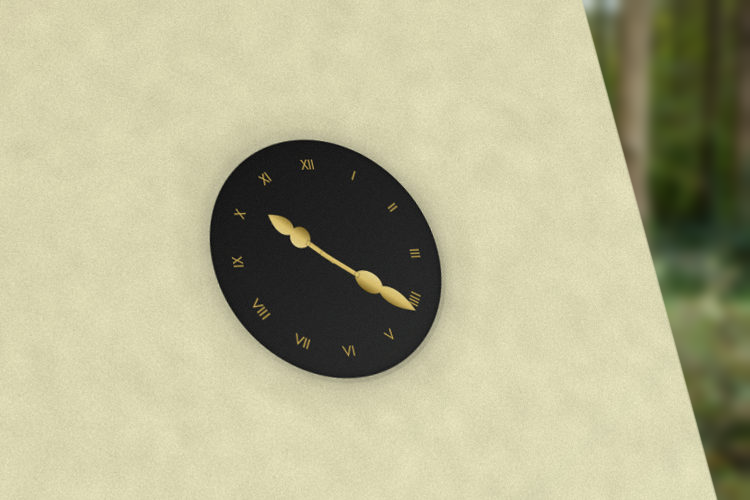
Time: 10h21
